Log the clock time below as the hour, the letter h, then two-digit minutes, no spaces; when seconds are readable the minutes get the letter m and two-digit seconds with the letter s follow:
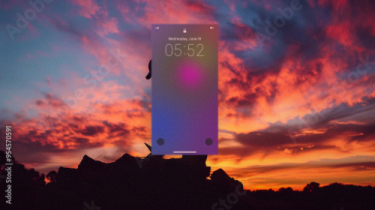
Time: 5h52
